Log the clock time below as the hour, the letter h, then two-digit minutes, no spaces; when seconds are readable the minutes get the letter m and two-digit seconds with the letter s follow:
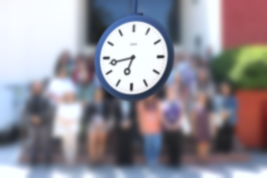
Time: 6h43
